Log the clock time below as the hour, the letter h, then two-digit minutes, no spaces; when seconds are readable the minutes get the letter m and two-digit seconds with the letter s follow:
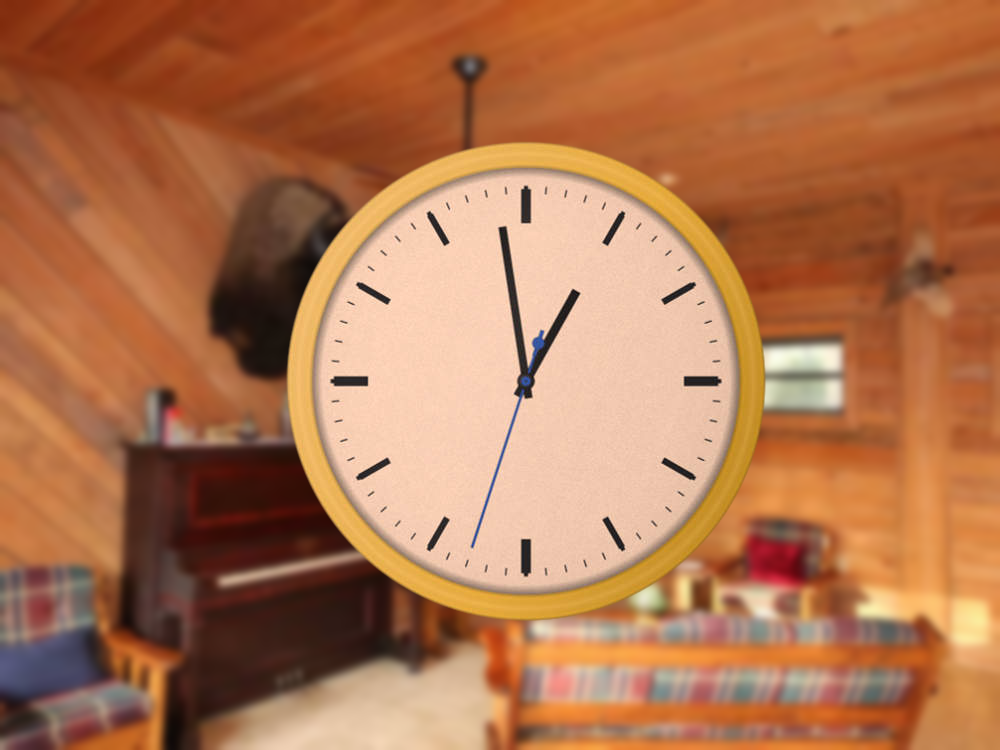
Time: 12h58m33s
